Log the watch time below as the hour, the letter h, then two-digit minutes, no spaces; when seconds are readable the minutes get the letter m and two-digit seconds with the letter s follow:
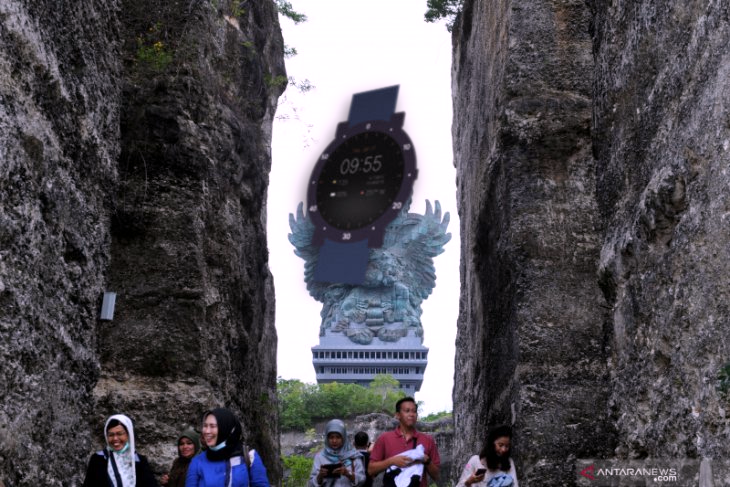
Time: 9h55
